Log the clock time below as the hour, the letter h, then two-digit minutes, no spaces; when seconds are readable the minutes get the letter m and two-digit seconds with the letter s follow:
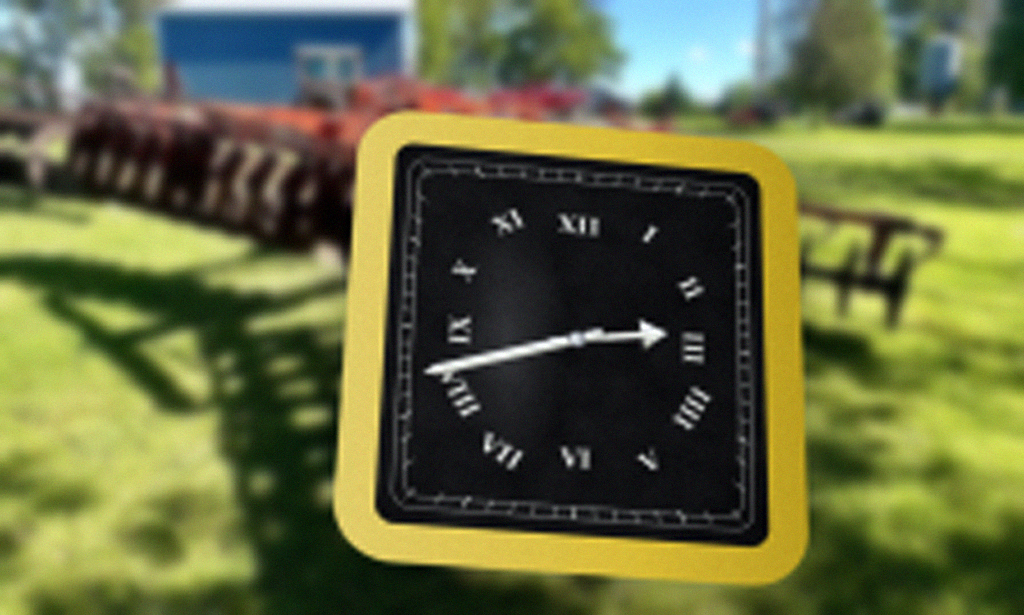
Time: 2h42
